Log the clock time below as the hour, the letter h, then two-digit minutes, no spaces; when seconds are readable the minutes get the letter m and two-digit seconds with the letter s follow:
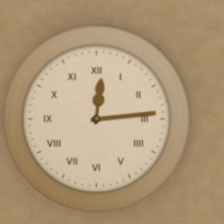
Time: 12h14
